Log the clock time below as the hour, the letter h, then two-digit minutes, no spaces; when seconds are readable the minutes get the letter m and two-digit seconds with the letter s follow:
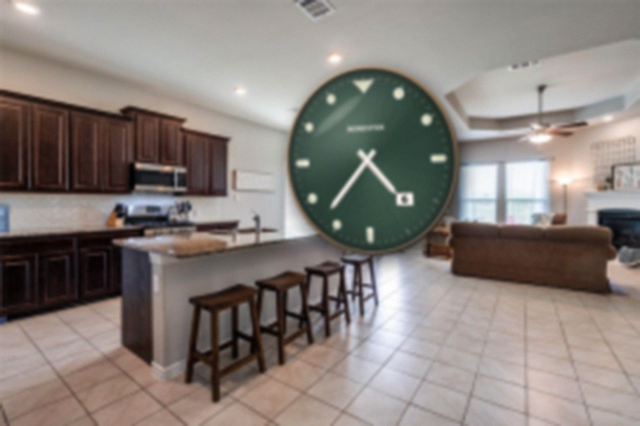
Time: 4h37
